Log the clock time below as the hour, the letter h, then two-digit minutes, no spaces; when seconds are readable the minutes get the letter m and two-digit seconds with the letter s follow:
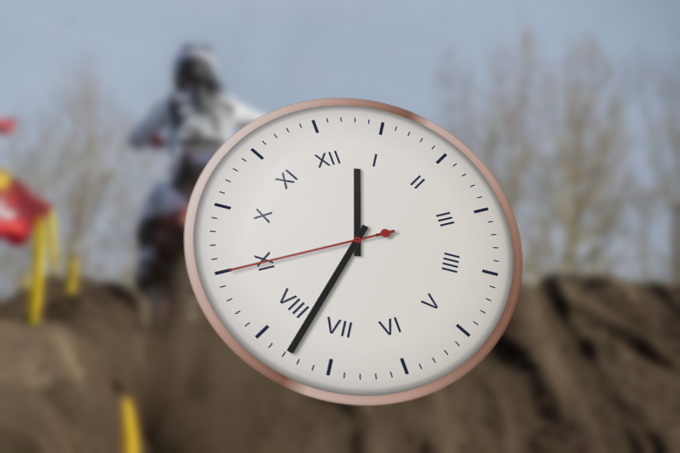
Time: 12h37m45s
